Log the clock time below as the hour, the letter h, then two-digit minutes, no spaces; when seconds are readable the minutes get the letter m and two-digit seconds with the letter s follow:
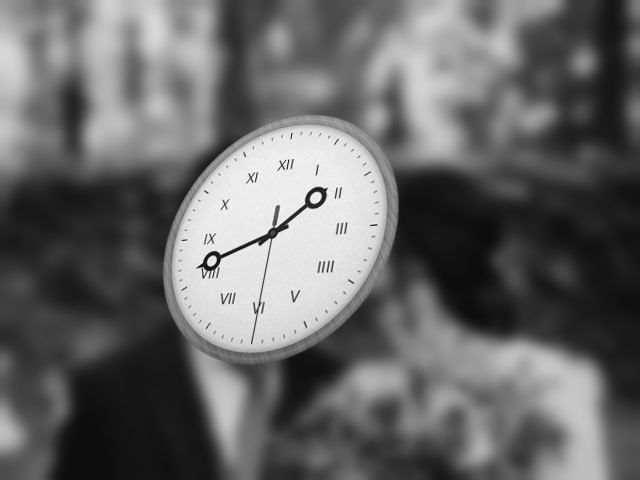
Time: 1h41m30s
